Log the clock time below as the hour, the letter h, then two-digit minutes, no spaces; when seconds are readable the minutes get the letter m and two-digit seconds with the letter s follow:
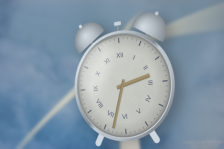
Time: 2h33
